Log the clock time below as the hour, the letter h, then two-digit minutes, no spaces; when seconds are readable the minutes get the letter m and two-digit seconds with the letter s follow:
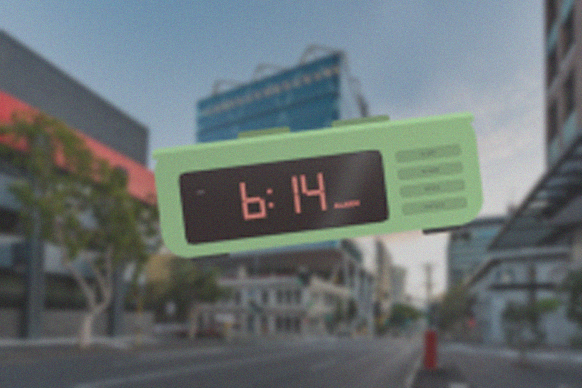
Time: 6h14
